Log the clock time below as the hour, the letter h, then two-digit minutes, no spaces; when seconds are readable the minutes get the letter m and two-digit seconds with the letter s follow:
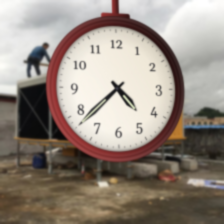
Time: 4h38
